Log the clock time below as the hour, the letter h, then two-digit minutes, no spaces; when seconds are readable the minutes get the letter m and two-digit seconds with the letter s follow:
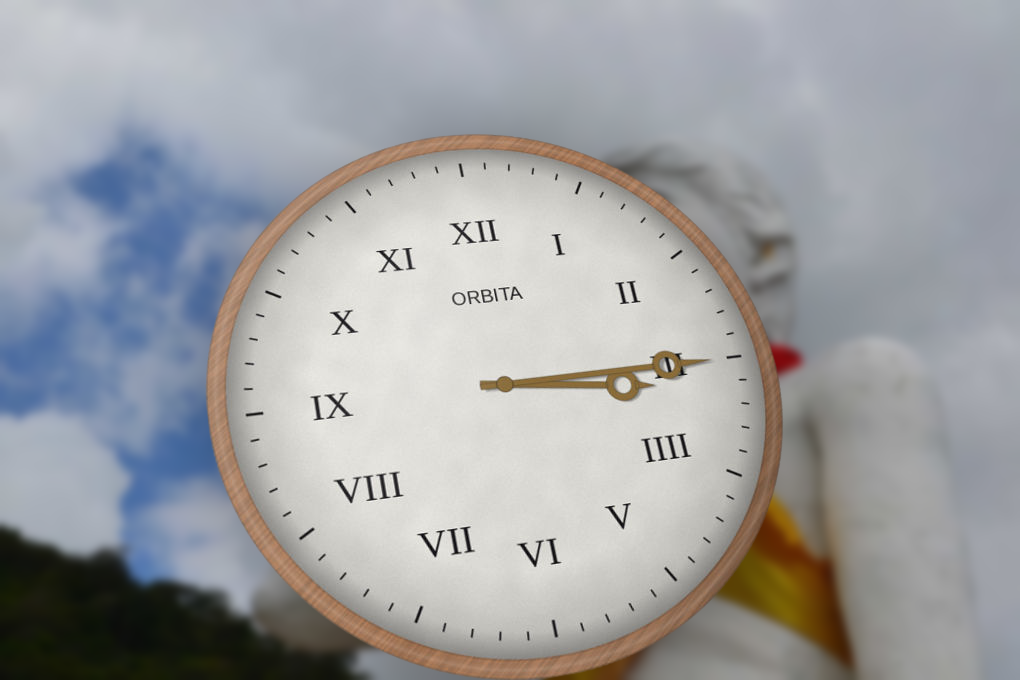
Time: 3h15
